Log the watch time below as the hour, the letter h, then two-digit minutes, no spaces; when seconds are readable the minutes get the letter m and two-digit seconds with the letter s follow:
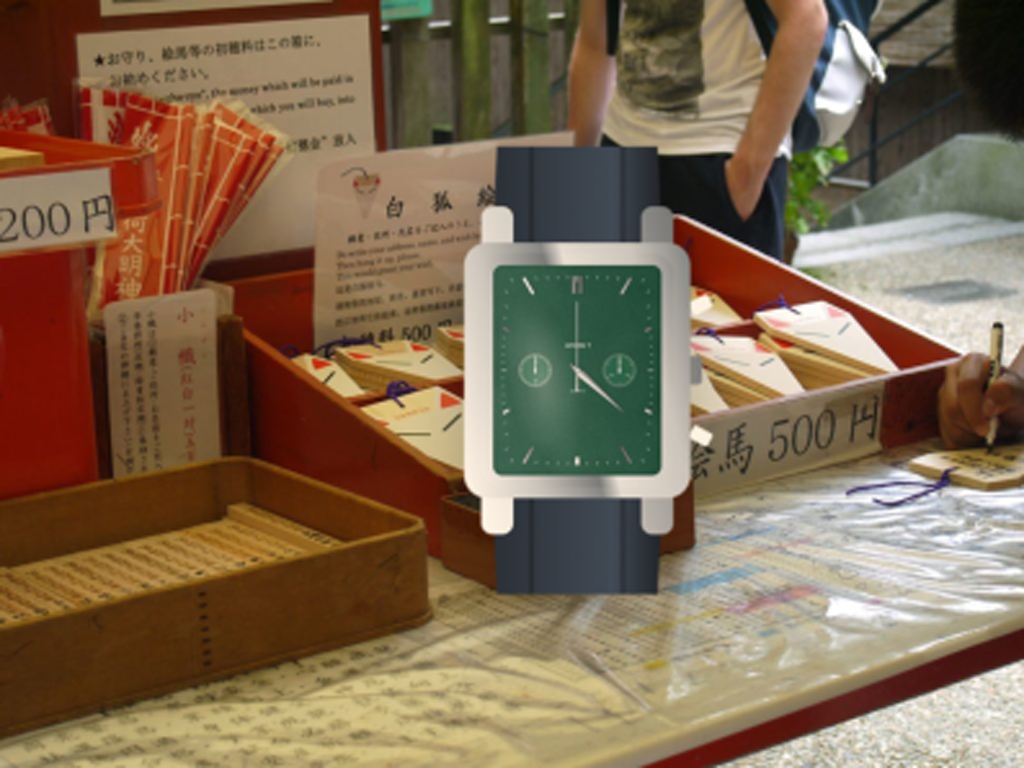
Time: 4h22
